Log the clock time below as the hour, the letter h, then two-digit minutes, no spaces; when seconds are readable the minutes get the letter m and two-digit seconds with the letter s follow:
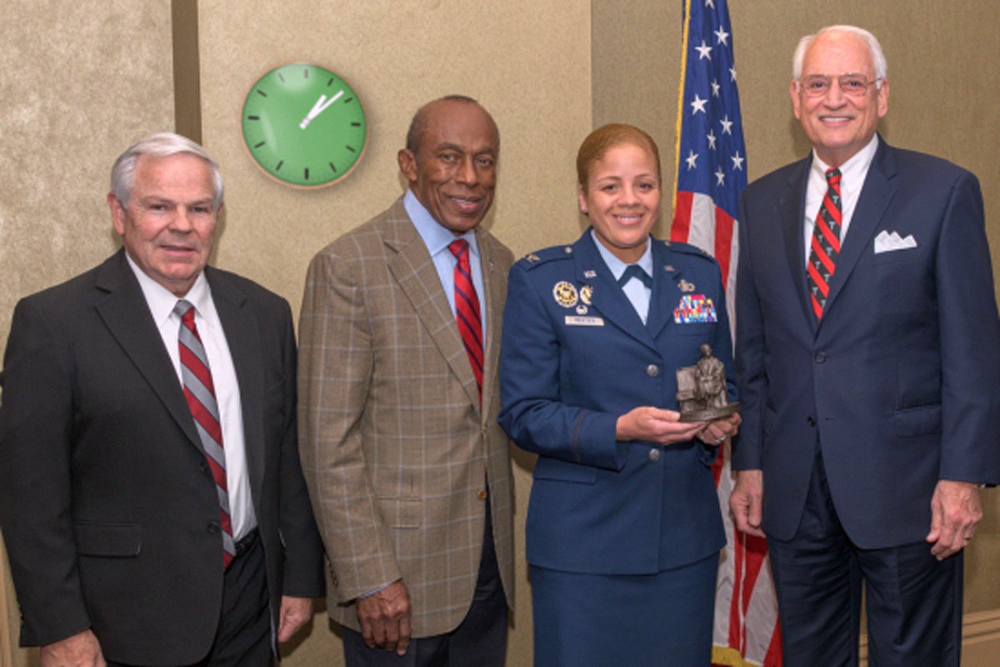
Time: 1h08
